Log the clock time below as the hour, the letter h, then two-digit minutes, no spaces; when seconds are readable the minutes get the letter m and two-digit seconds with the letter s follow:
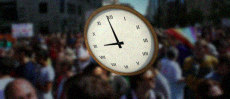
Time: 8h59
